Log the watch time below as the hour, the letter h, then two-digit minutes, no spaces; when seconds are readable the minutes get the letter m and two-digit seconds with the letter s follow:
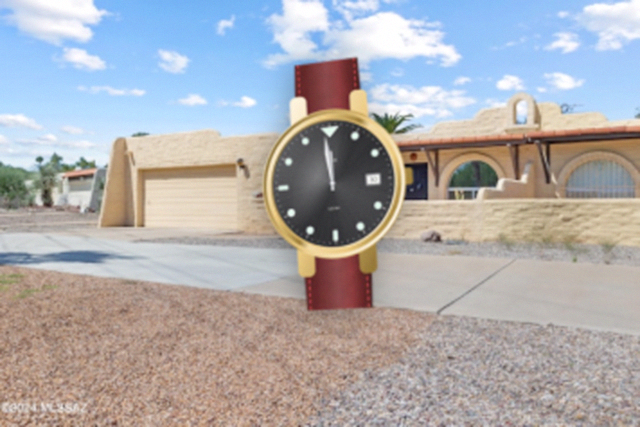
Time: 11h59
